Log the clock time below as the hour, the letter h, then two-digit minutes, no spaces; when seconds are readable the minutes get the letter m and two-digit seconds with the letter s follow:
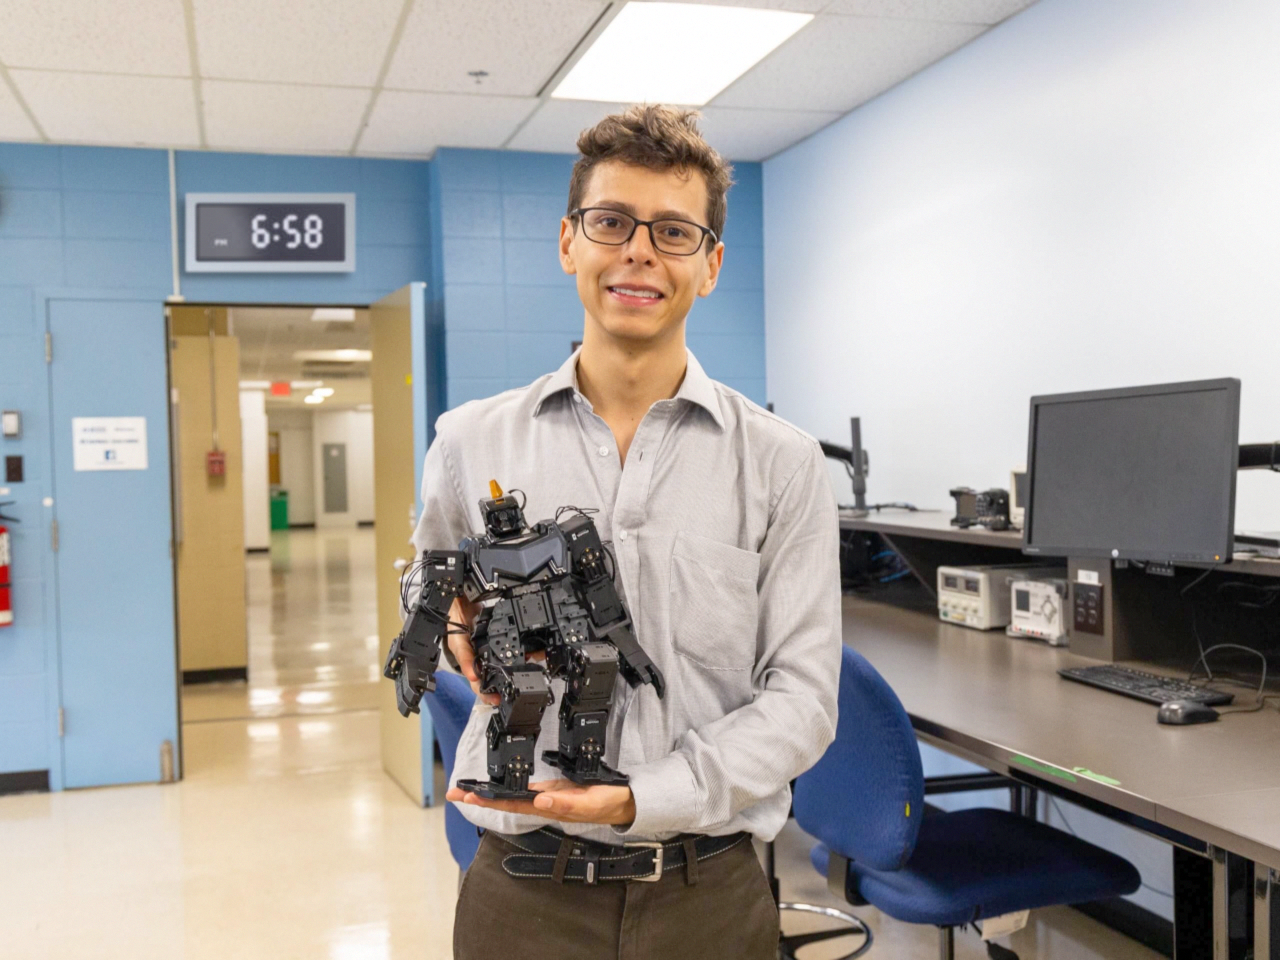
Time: 6h58
